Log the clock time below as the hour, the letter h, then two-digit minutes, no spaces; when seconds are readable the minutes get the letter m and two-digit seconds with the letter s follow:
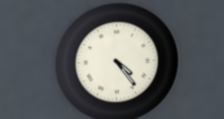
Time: 4h24
